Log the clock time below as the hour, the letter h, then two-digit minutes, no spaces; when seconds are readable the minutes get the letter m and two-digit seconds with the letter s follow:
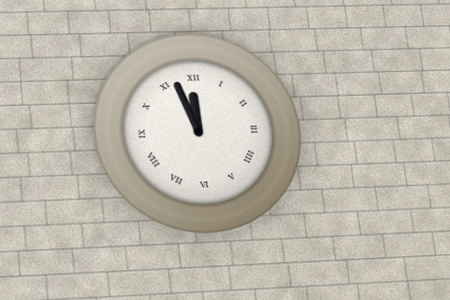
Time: 11h57
